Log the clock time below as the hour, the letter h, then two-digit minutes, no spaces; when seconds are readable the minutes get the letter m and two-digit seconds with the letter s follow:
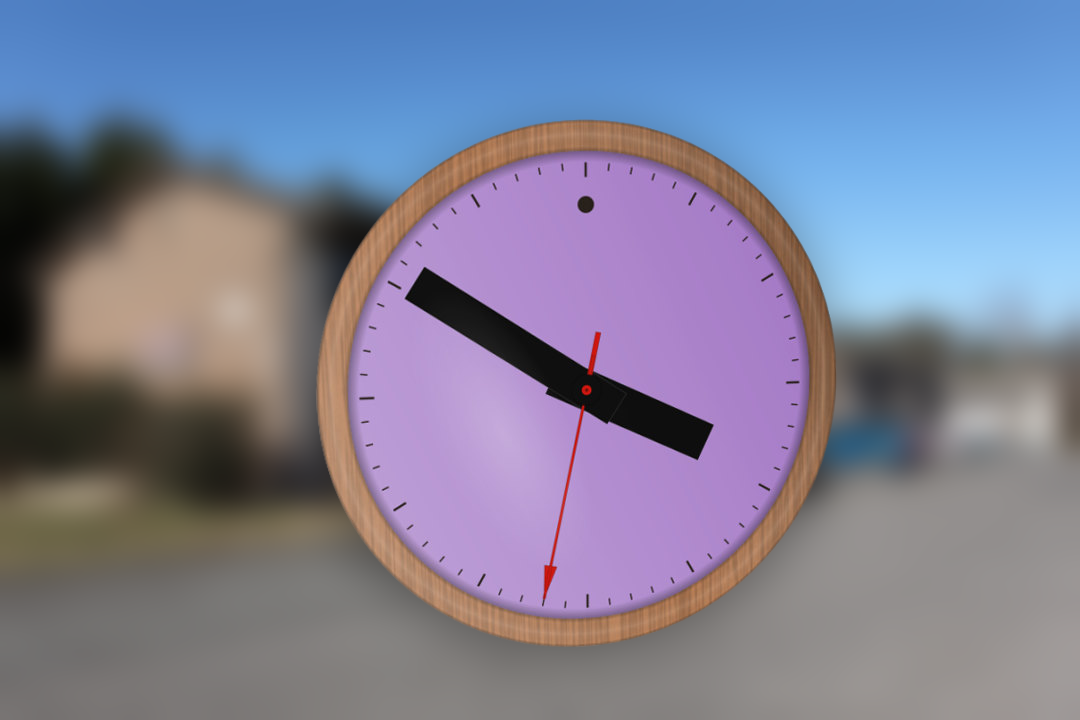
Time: 3h50m32s
